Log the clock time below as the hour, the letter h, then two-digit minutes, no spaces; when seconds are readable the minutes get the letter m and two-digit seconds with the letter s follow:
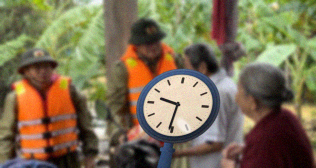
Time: 9h31
